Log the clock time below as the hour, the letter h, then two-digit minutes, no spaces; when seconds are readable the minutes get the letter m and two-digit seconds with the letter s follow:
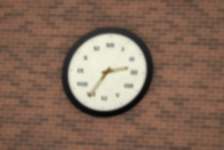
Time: 2h35
